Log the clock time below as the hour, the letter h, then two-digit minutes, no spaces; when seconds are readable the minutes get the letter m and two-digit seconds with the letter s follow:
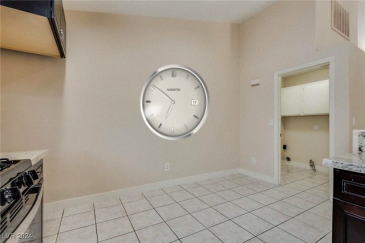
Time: 6h51
